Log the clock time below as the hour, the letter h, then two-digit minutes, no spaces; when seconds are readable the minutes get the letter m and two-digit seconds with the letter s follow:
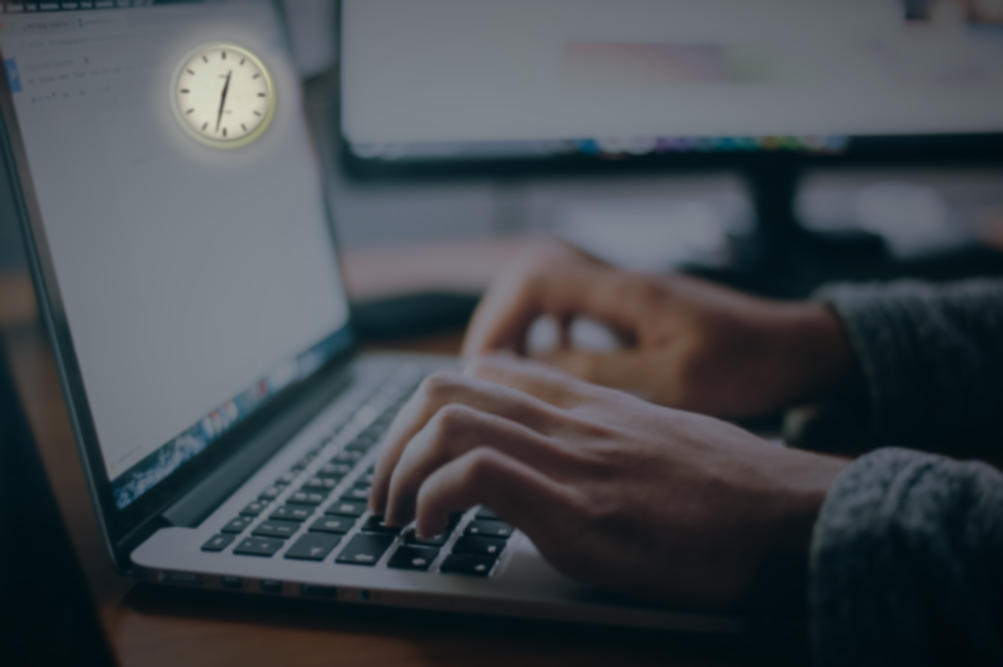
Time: 12h32
